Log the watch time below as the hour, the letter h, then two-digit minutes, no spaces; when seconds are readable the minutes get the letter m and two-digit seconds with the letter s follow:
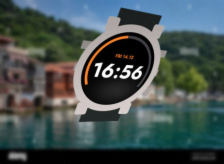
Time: 16h56
